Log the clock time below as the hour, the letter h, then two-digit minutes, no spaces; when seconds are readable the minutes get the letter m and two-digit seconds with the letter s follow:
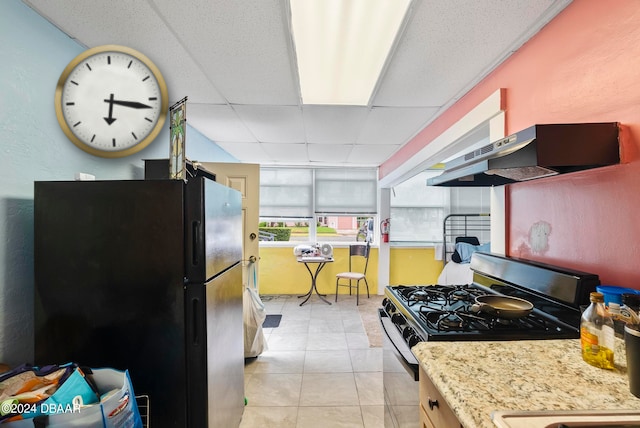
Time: 6h17
